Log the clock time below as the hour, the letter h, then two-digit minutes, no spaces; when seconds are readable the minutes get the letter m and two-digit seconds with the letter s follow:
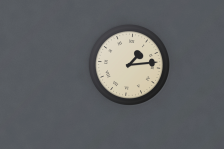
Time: 1h13
